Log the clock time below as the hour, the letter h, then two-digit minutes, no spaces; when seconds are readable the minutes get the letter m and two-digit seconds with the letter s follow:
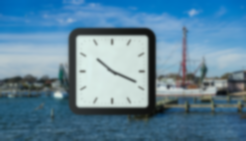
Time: 10h19
